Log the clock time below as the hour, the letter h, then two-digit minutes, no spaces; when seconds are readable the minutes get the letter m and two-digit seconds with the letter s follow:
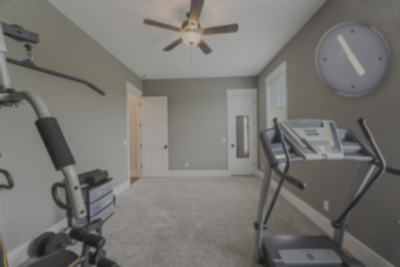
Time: 4h55
